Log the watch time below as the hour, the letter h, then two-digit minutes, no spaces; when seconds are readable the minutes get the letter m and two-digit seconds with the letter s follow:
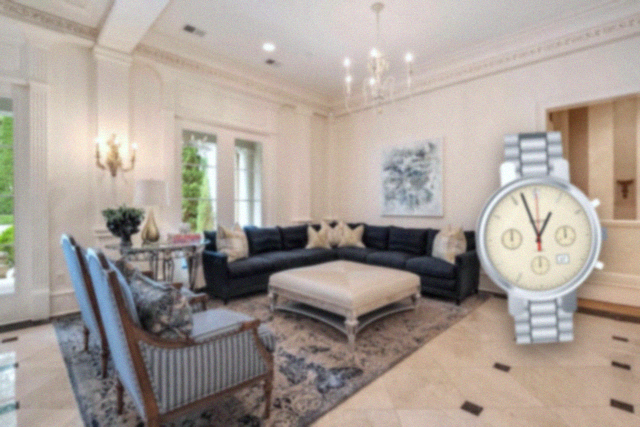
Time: 12h57
